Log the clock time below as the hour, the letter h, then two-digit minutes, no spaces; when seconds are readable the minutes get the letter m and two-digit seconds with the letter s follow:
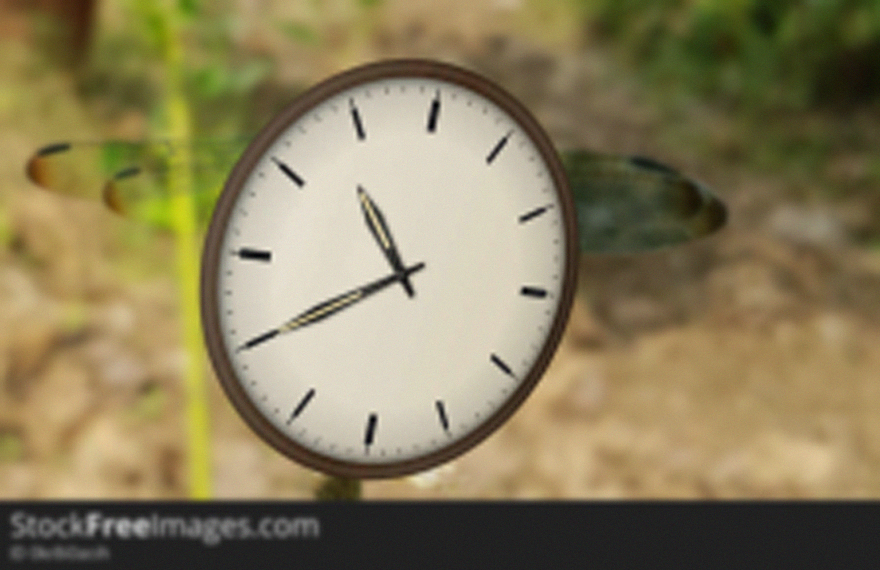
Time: 10h40
